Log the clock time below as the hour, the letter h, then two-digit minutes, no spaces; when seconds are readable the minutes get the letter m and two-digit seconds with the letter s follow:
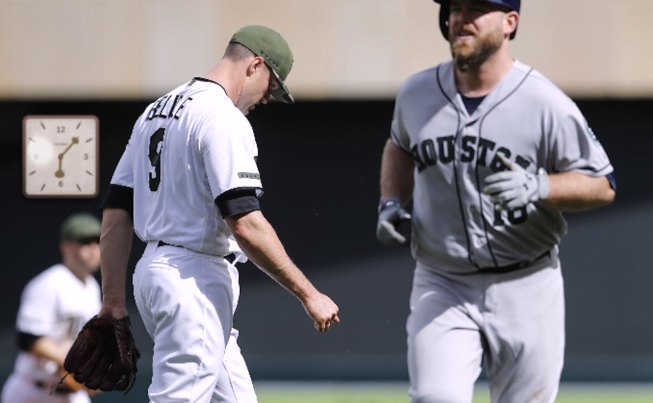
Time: 6h07
